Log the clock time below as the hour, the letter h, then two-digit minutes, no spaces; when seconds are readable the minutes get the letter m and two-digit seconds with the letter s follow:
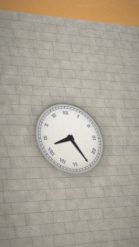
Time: 8h25
